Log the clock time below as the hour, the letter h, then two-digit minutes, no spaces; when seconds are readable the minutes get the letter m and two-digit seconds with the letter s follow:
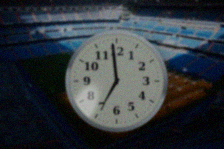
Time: 6h59
